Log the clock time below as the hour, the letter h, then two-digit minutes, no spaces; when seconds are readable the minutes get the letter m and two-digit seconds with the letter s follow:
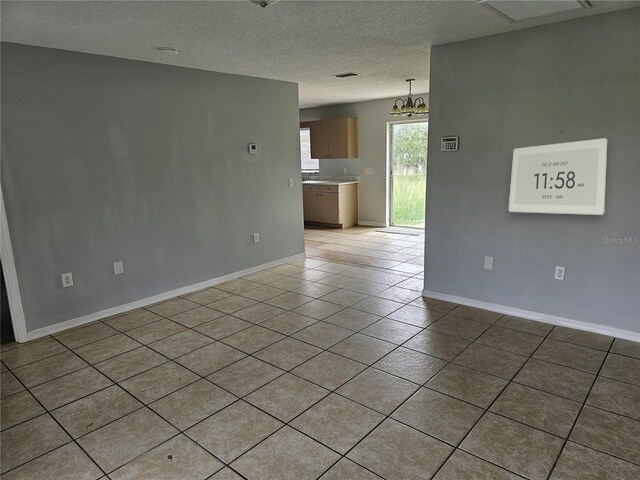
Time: 11h58
